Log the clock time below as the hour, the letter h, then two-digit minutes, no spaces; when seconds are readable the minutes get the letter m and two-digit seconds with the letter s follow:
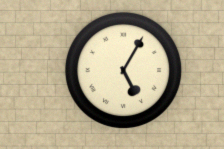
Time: 5h05
